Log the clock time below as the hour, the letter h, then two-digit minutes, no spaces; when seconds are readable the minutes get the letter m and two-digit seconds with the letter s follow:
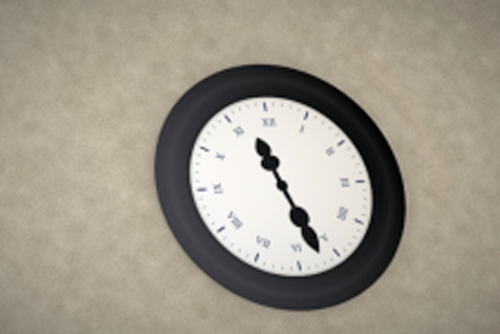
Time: 11h27
